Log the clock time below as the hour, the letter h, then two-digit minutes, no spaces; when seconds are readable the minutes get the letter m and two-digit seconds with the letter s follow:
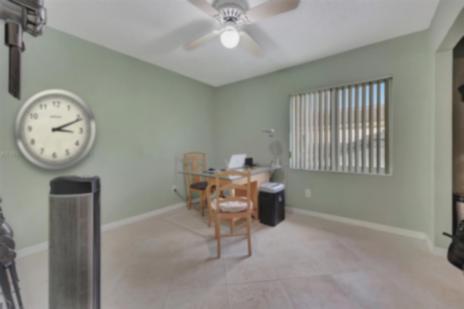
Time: 3h11
